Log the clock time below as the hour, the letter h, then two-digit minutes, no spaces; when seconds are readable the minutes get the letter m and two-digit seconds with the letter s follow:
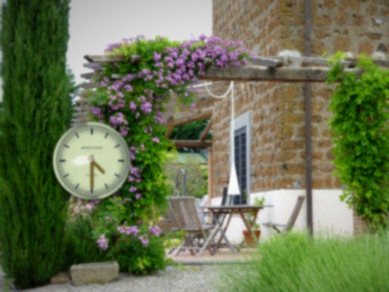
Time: 4h30
